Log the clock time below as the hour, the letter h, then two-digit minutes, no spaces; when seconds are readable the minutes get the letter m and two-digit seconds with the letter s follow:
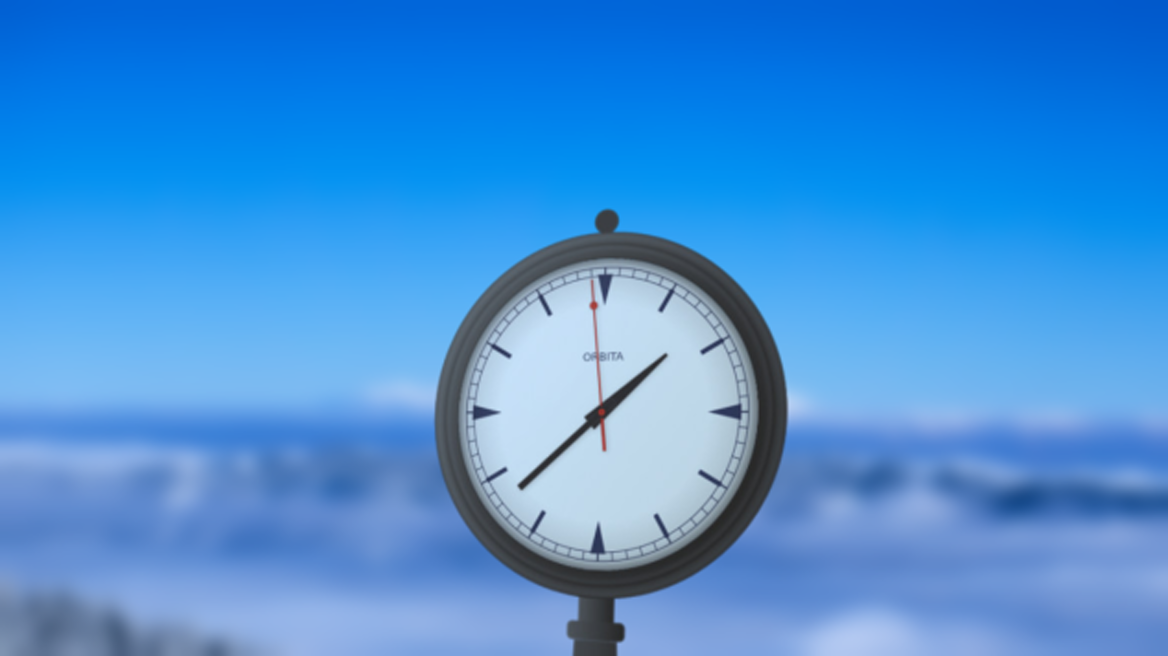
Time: 1h37m59s
